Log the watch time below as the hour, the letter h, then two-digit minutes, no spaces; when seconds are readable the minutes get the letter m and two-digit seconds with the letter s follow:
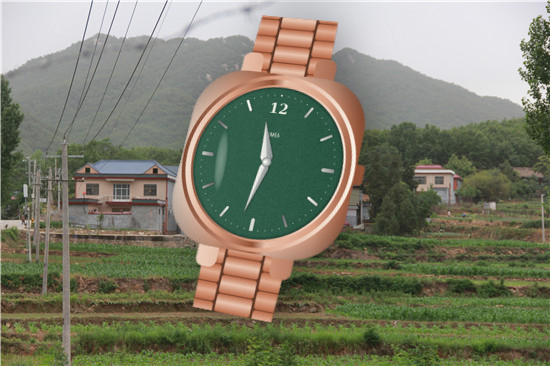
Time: 11h32
